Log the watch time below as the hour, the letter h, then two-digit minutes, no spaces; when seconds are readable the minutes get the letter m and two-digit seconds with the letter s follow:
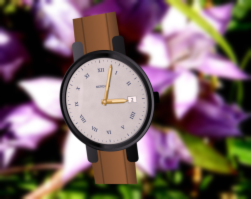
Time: 3h03
